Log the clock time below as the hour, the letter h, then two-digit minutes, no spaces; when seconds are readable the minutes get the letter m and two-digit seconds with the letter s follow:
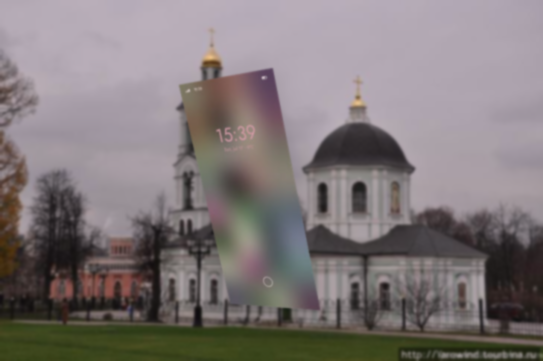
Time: 15h39
